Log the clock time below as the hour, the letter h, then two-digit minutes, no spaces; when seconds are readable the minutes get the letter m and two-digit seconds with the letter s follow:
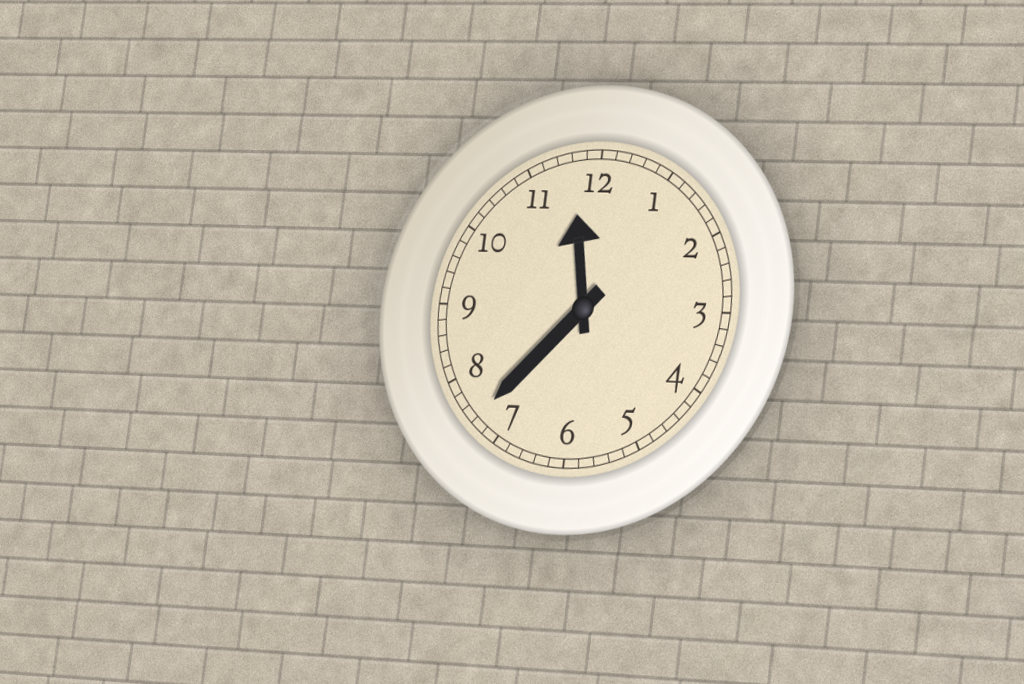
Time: 11h37
